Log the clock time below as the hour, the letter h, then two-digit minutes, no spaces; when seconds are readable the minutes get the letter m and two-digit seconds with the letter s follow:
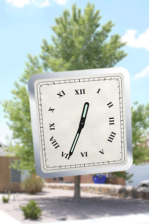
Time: 12h34
